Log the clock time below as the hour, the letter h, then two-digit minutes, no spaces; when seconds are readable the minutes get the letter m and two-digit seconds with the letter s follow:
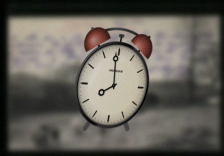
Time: 7h59
